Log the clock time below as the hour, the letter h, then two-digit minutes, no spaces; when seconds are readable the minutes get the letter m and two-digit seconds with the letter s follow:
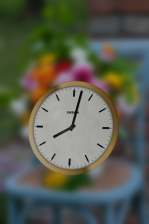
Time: 8h02
